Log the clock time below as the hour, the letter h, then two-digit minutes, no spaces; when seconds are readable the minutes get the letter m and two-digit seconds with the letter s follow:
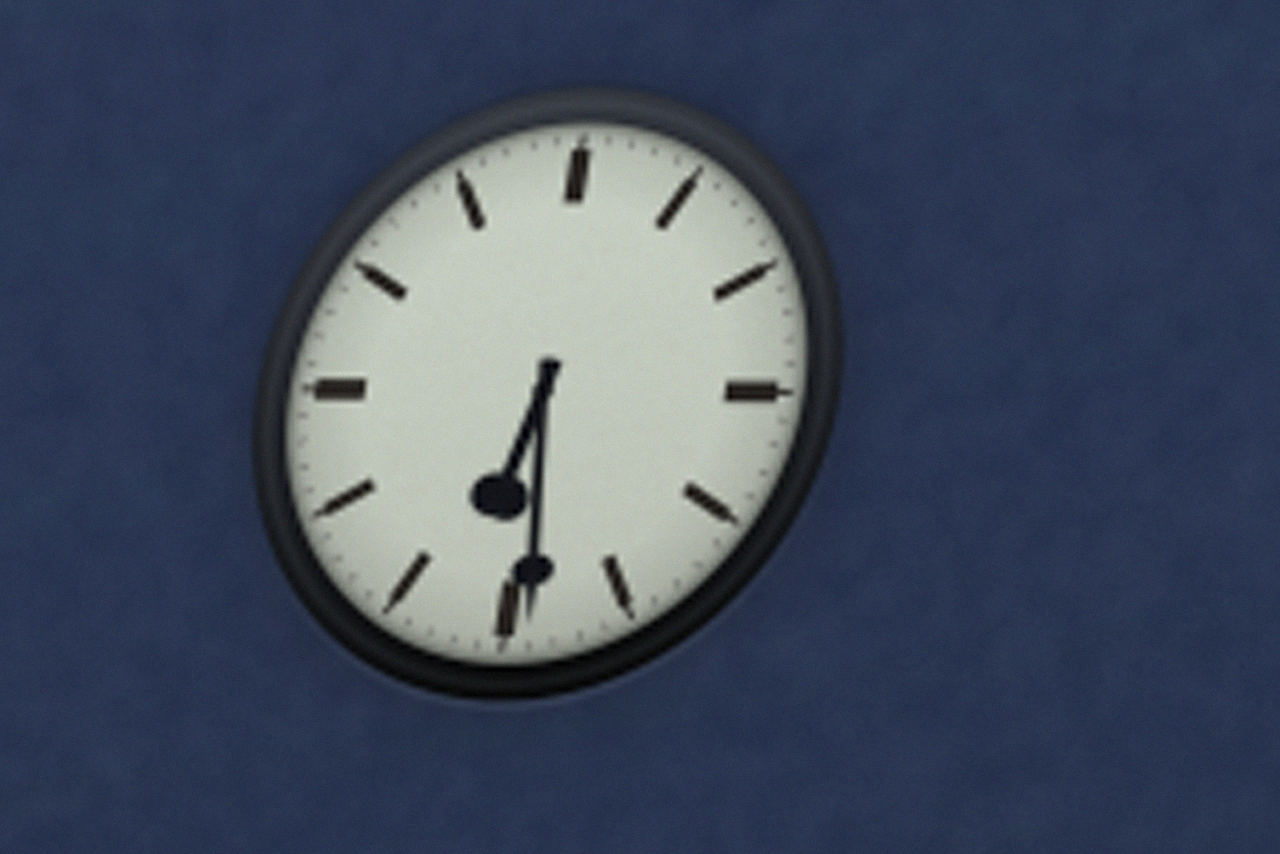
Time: 6h29
